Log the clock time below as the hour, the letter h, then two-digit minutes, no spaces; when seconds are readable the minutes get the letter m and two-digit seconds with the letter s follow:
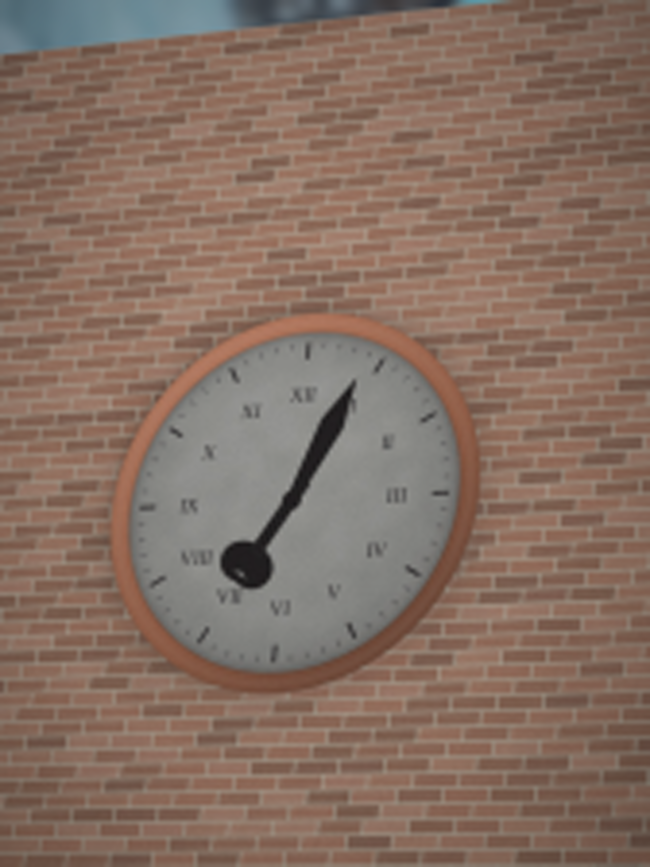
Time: 7h04
